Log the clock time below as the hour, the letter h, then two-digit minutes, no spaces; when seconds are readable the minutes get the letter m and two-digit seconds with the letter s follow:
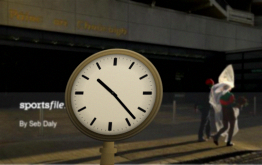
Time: 10h23
